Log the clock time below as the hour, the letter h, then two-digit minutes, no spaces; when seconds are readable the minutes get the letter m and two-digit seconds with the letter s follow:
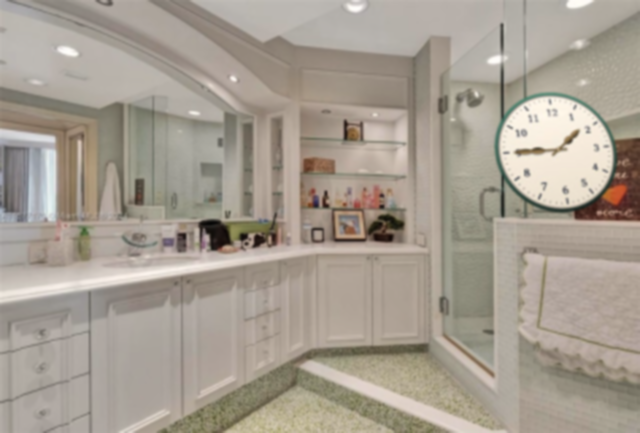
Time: 1h45
